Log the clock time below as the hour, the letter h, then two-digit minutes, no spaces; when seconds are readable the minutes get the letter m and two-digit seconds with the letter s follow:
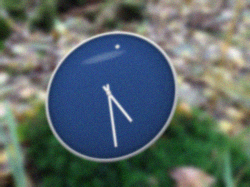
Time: 4h27
